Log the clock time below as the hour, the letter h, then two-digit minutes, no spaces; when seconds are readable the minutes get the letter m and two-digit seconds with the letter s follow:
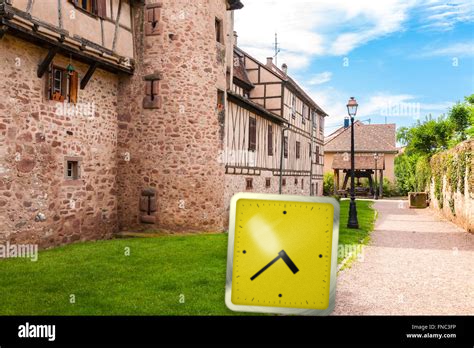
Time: 4h38
